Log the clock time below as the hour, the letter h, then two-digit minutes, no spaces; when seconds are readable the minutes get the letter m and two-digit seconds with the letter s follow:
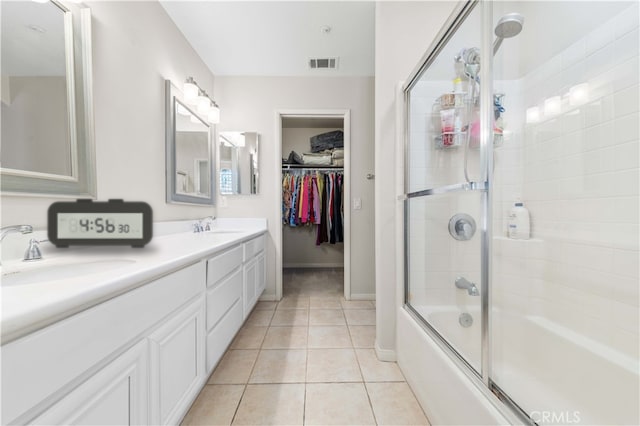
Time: 4h56
